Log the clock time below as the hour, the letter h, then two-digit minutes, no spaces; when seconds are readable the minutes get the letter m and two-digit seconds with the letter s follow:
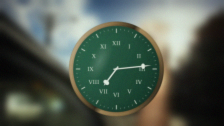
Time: 7h14
